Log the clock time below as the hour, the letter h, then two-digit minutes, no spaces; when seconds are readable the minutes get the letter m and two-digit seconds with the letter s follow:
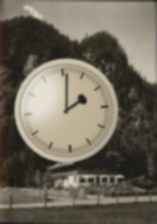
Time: 2h01
